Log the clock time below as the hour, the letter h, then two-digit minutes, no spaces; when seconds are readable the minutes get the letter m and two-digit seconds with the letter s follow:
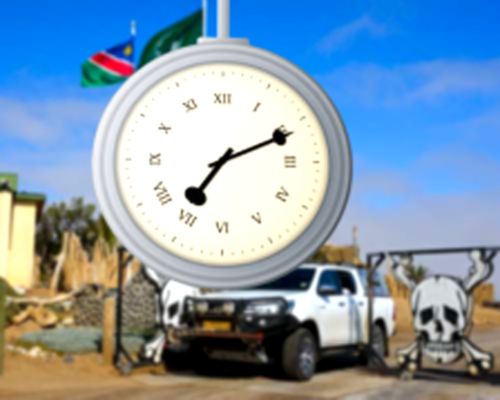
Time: 7h11
